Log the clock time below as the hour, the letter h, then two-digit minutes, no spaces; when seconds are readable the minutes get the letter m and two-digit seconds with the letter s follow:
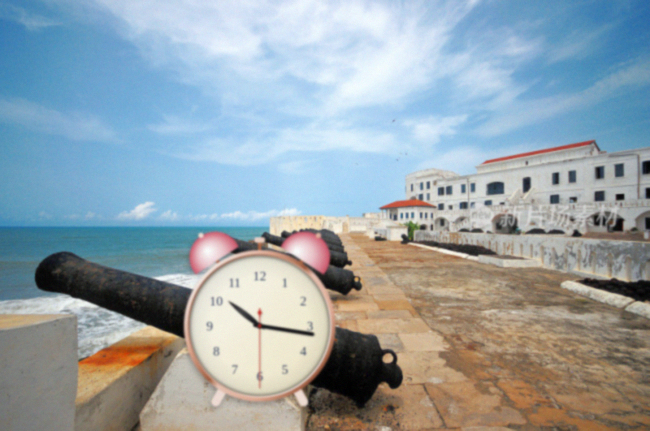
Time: 10h16m30s
